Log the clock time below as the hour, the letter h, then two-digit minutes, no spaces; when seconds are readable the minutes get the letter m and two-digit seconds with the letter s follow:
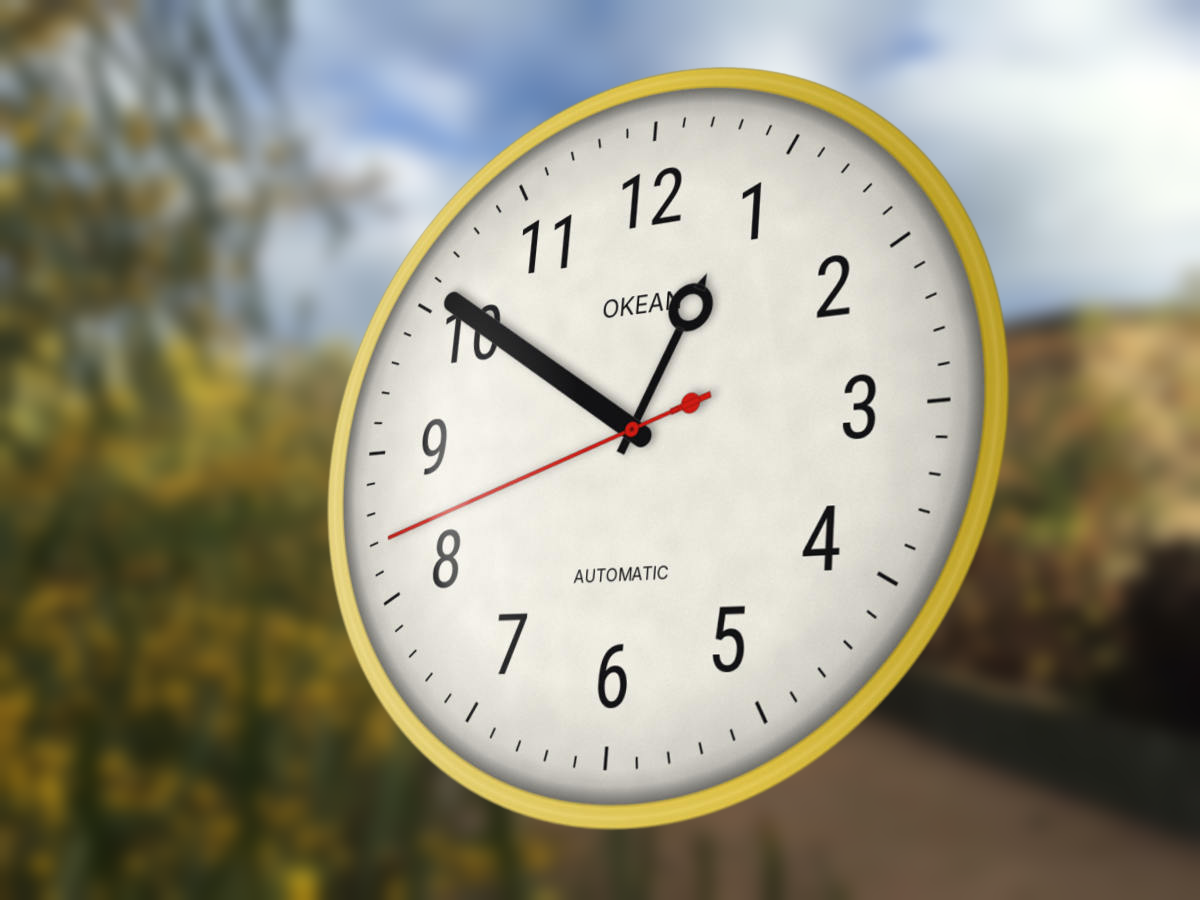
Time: 12h50m42s
